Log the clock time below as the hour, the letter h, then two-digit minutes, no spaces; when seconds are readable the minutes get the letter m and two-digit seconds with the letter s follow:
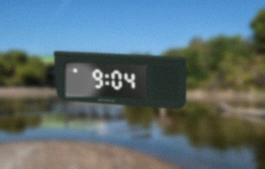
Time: 9h04
